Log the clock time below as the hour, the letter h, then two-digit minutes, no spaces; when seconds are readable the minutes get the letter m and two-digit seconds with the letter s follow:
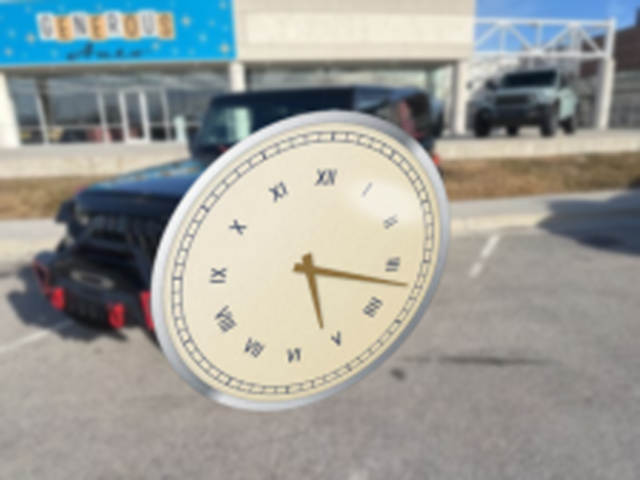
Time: 5h17
